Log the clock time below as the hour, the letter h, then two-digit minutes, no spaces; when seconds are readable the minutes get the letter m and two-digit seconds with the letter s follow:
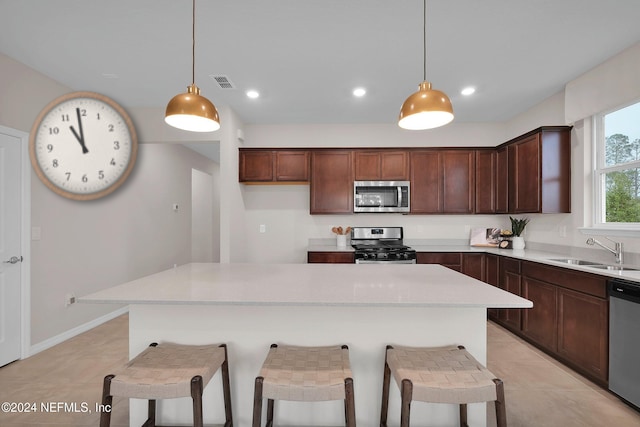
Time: 10h59
